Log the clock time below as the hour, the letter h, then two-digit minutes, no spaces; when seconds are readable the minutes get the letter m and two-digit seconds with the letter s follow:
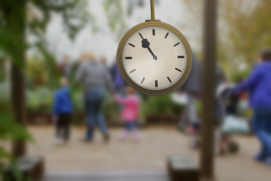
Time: 10h55
